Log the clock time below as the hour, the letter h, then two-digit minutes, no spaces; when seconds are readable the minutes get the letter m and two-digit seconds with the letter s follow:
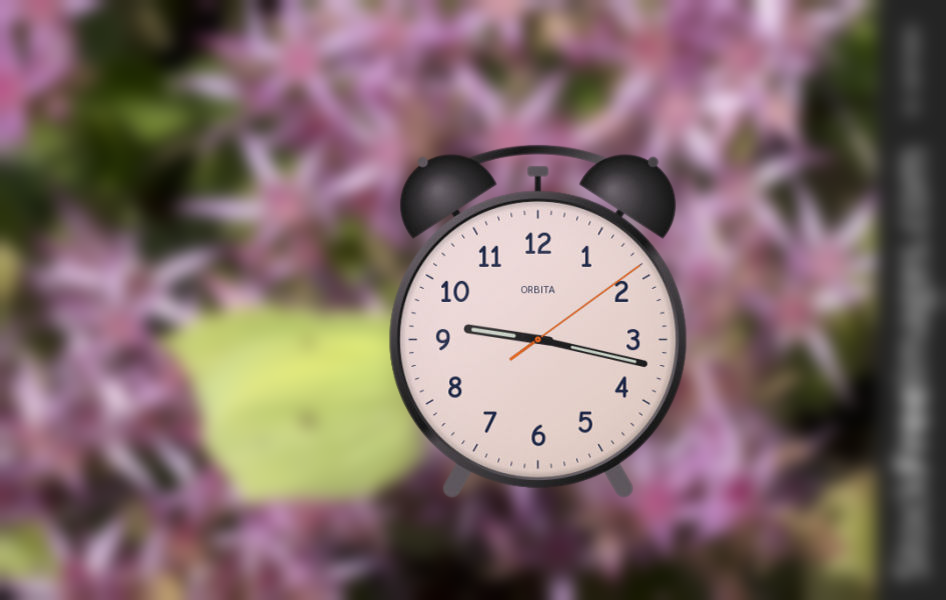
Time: 9h17m09s
